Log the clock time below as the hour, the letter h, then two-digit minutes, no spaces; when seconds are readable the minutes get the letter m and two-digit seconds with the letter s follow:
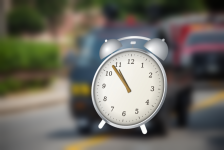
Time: 10h53
